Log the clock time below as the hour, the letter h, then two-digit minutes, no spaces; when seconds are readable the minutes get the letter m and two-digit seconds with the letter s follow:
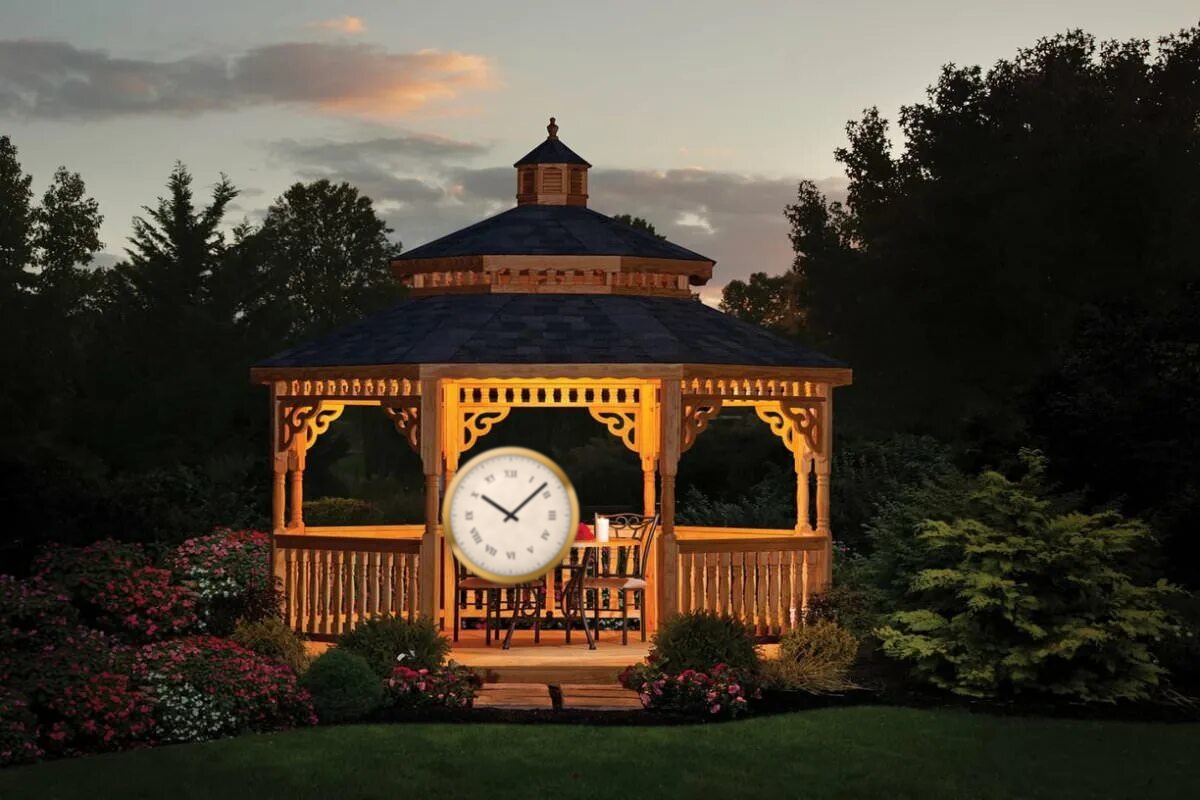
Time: 10h08
